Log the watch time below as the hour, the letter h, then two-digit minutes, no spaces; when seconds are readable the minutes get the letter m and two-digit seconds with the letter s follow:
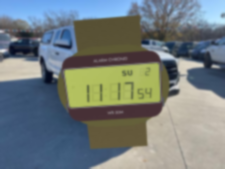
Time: 11h17
